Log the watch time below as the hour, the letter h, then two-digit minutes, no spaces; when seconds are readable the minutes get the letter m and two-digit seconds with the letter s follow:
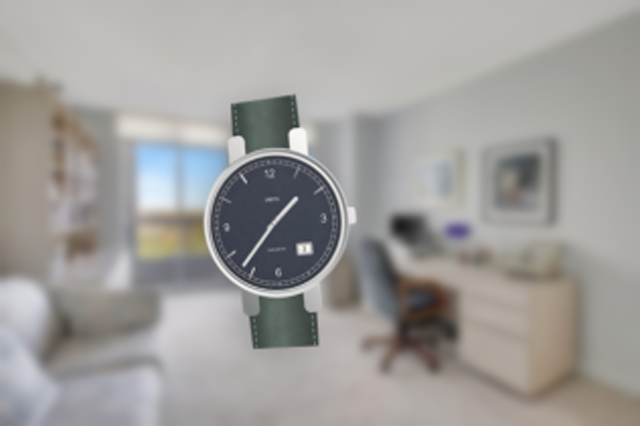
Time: 1h37
